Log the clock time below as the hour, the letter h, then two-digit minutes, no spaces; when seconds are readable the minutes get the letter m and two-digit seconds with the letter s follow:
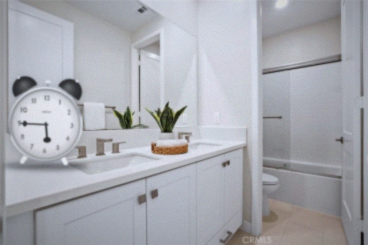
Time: 5h45
